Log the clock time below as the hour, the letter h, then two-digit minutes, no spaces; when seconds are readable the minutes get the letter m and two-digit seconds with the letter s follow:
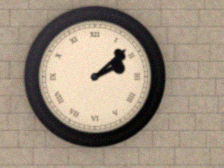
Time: 2h08
